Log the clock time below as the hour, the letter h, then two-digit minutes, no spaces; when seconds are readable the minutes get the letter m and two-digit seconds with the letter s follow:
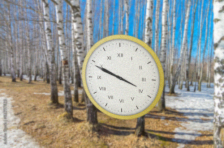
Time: 3h49
